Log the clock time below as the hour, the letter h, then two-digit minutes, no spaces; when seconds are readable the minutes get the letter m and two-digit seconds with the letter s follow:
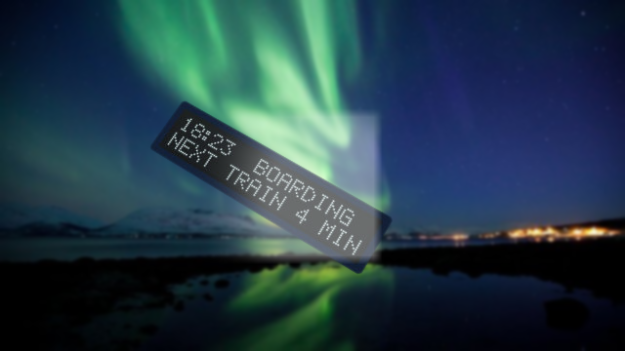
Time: 18h23
